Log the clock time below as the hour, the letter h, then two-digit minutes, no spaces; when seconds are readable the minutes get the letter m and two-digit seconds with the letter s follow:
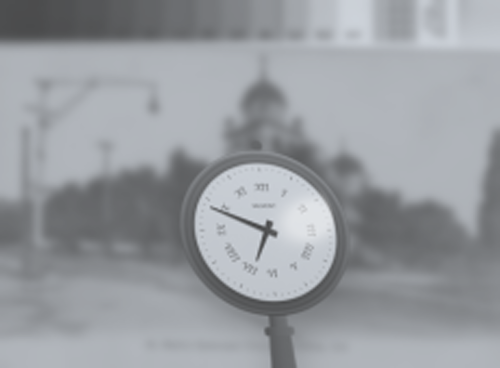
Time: 6h49
